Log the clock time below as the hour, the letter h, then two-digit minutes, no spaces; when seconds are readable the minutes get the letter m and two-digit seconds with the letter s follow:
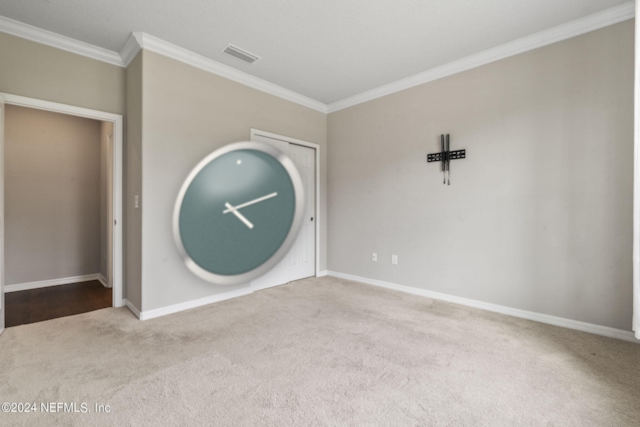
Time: 4h12
